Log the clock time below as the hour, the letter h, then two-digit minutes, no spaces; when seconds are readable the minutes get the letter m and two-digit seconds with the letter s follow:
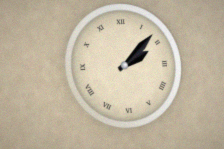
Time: 2h08
